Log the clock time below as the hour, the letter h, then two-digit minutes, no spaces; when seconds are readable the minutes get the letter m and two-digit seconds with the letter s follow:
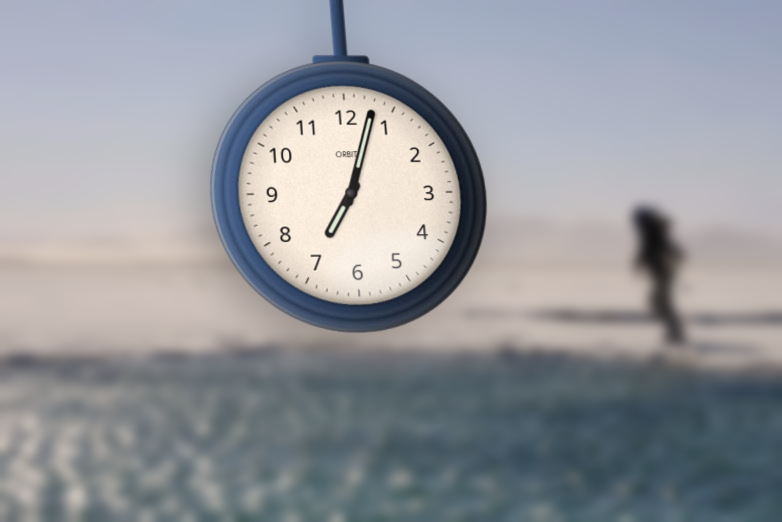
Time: 7h03
